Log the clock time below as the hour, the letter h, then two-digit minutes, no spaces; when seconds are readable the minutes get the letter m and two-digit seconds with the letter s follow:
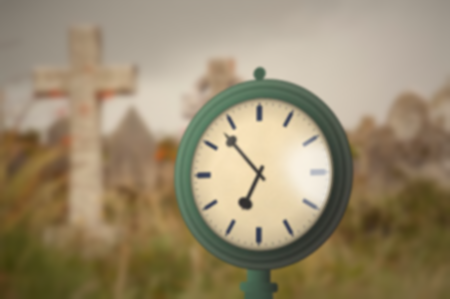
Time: 6h53
